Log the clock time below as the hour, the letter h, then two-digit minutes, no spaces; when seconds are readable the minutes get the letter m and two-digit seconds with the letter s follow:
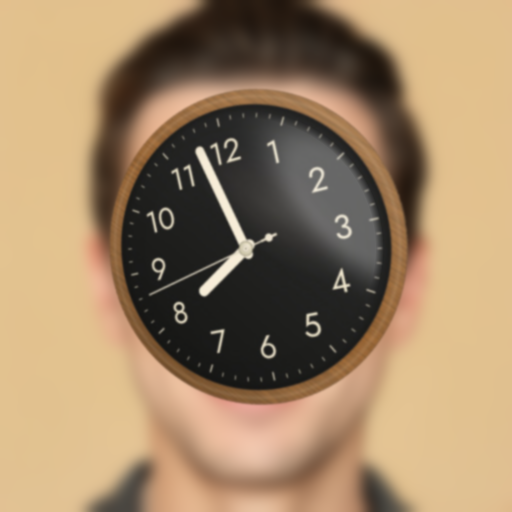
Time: 7h57m43s
